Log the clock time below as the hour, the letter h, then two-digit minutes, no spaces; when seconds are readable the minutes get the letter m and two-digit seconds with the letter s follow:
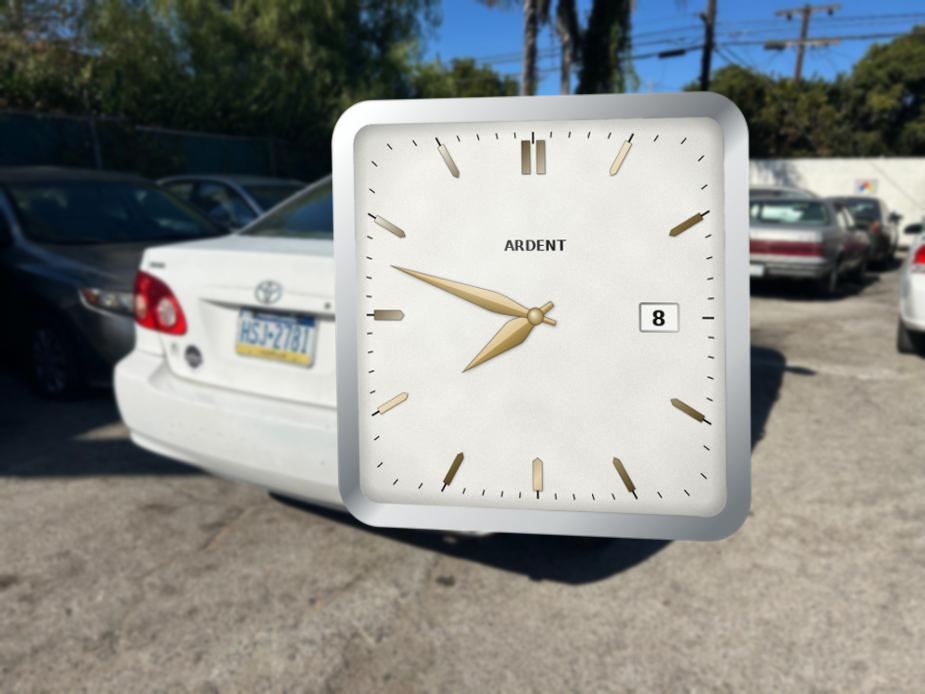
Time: 7h48
